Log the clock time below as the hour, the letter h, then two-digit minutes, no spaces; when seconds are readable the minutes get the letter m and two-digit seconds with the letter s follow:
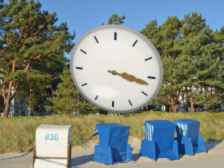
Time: 3h17
